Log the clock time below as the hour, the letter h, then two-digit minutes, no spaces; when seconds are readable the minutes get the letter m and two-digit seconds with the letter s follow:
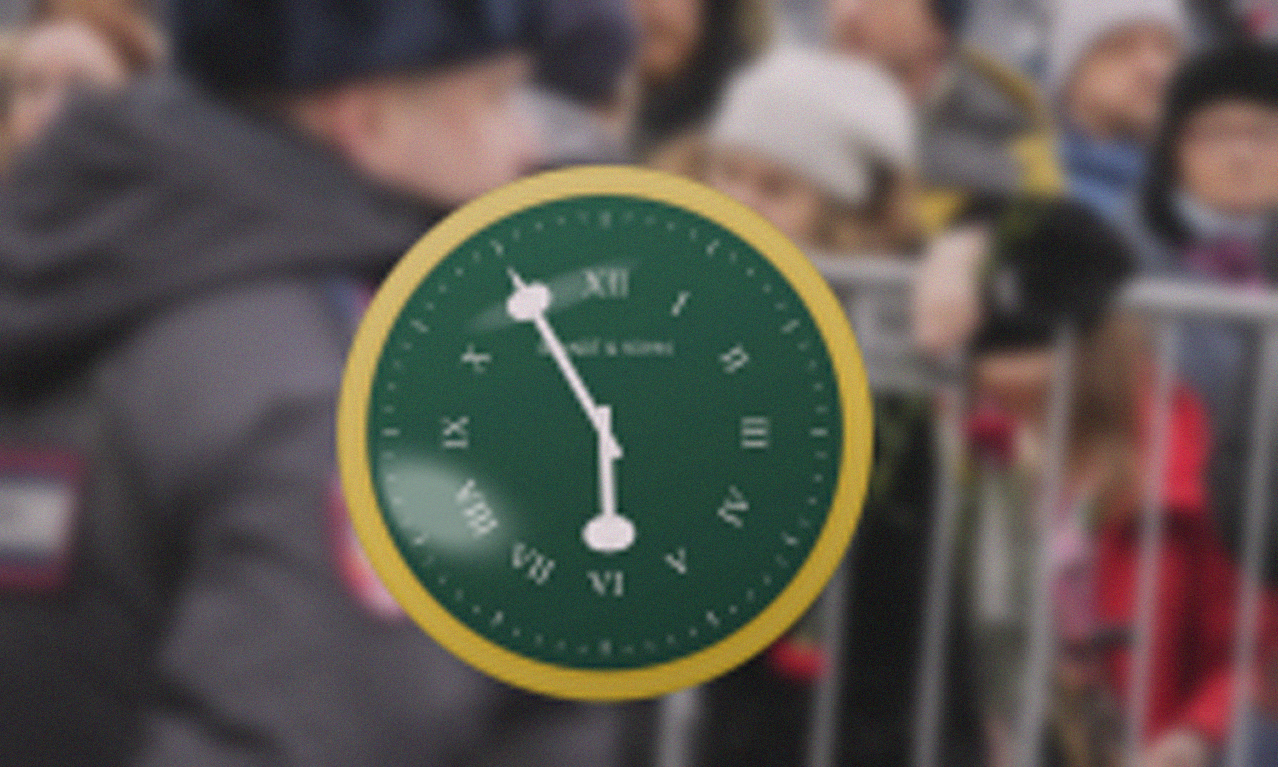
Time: 5h55
